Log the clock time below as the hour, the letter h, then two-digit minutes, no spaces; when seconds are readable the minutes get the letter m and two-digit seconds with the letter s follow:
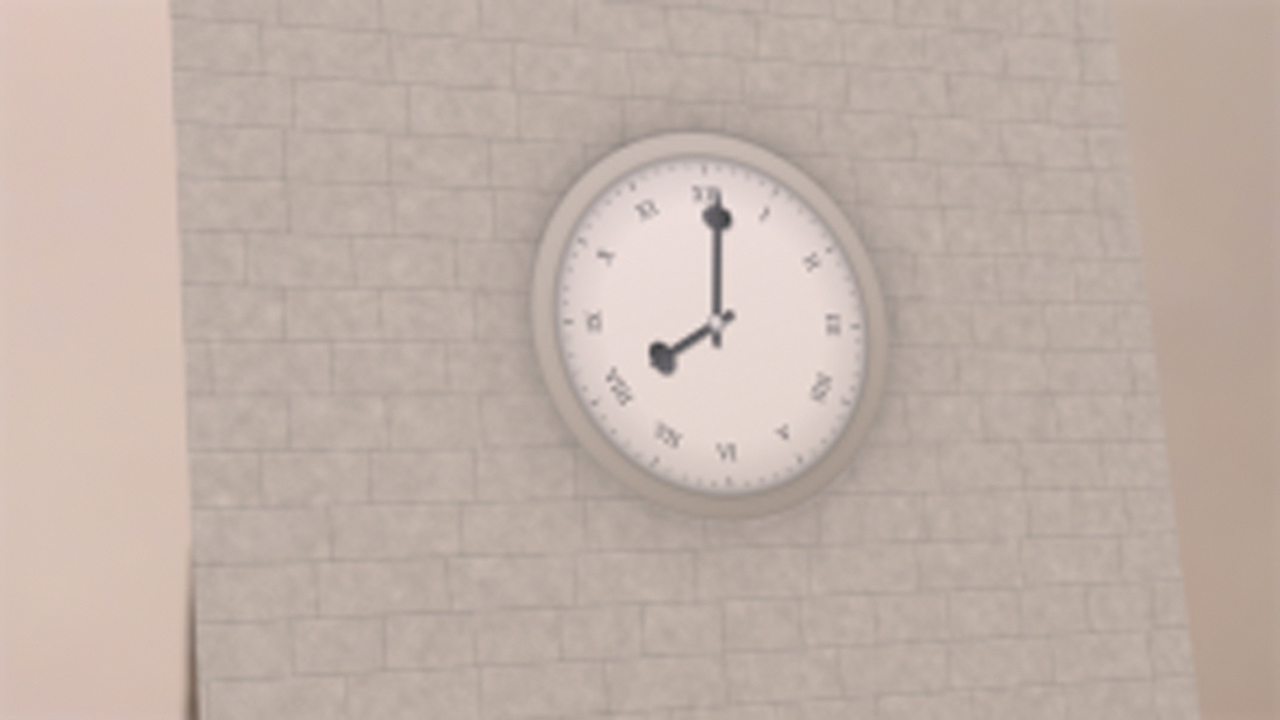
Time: 8h01
